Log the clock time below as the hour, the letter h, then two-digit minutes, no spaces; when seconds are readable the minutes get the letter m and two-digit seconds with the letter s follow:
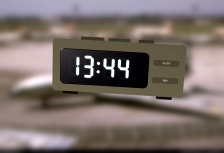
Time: 13h44
